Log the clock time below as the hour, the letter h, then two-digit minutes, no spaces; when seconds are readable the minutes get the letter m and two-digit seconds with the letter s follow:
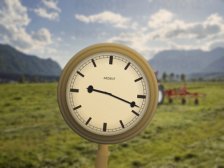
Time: 9h18
